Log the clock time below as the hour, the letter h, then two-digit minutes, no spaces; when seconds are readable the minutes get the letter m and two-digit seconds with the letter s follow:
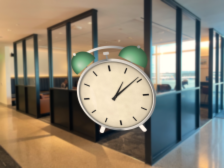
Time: 1h09
